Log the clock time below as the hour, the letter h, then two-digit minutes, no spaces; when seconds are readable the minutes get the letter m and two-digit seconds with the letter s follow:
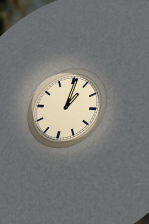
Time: 1h01
